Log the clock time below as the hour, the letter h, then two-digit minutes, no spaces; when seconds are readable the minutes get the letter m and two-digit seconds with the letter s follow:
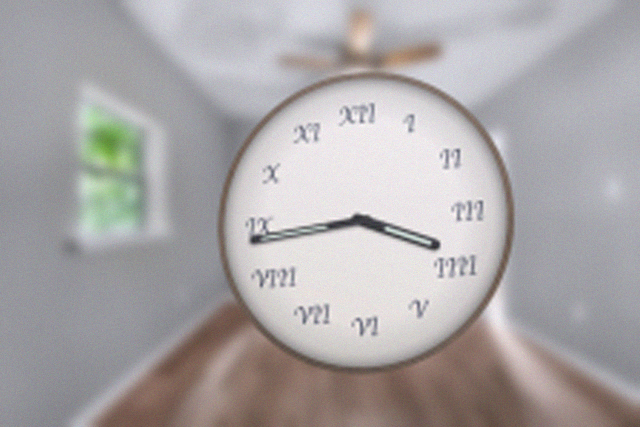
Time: 3h44
